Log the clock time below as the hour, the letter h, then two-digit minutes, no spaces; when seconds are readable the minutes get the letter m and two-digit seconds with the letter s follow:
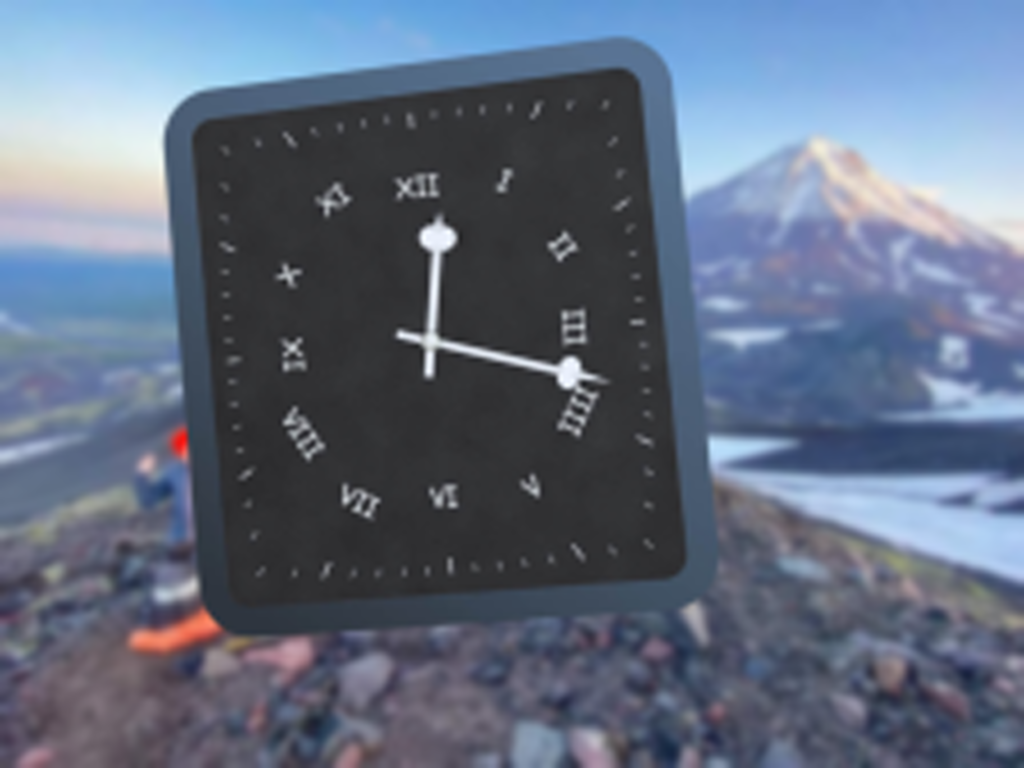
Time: 12h18
